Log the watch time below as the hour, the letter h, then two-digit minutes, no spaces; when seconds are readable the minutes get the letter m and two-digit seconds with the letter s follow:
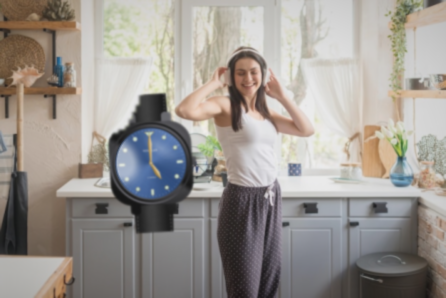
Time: 5h00
